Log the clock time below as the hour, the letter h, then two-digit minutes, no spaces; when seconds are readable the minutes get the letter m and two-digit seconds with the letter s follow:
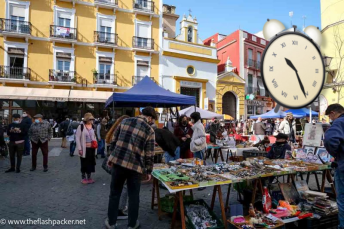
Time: 10h26
